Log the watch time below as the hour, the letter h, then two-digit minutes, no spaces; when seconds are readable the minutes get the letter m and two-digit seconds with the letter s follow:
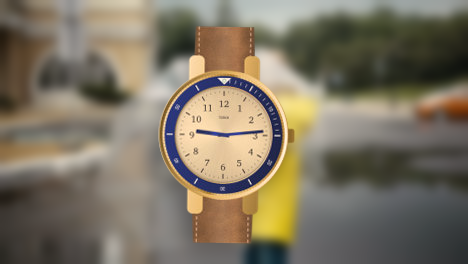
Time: 9h14
